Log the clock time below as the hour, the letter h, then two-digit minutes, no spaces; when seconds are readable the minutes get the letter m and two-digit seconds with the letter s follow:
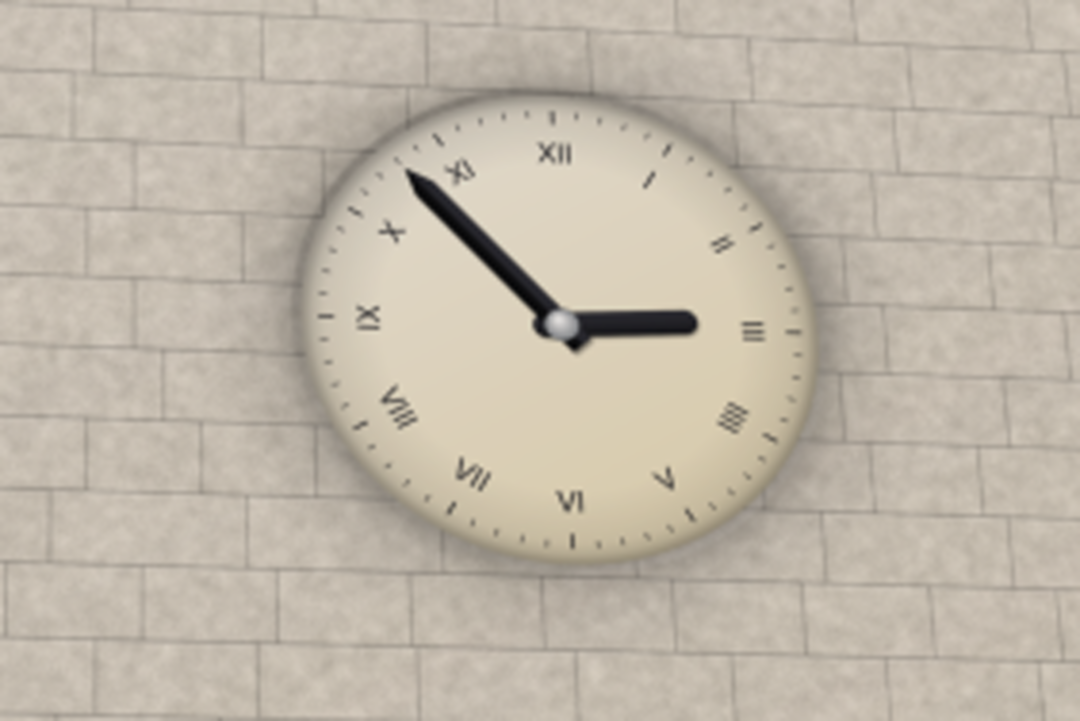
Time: 2h53
